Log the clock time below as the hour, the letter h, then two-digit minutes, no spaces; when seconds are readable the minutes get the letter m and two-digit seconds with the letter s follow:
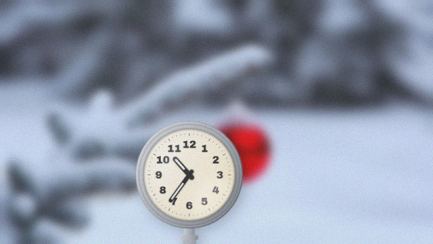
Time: 10h36
